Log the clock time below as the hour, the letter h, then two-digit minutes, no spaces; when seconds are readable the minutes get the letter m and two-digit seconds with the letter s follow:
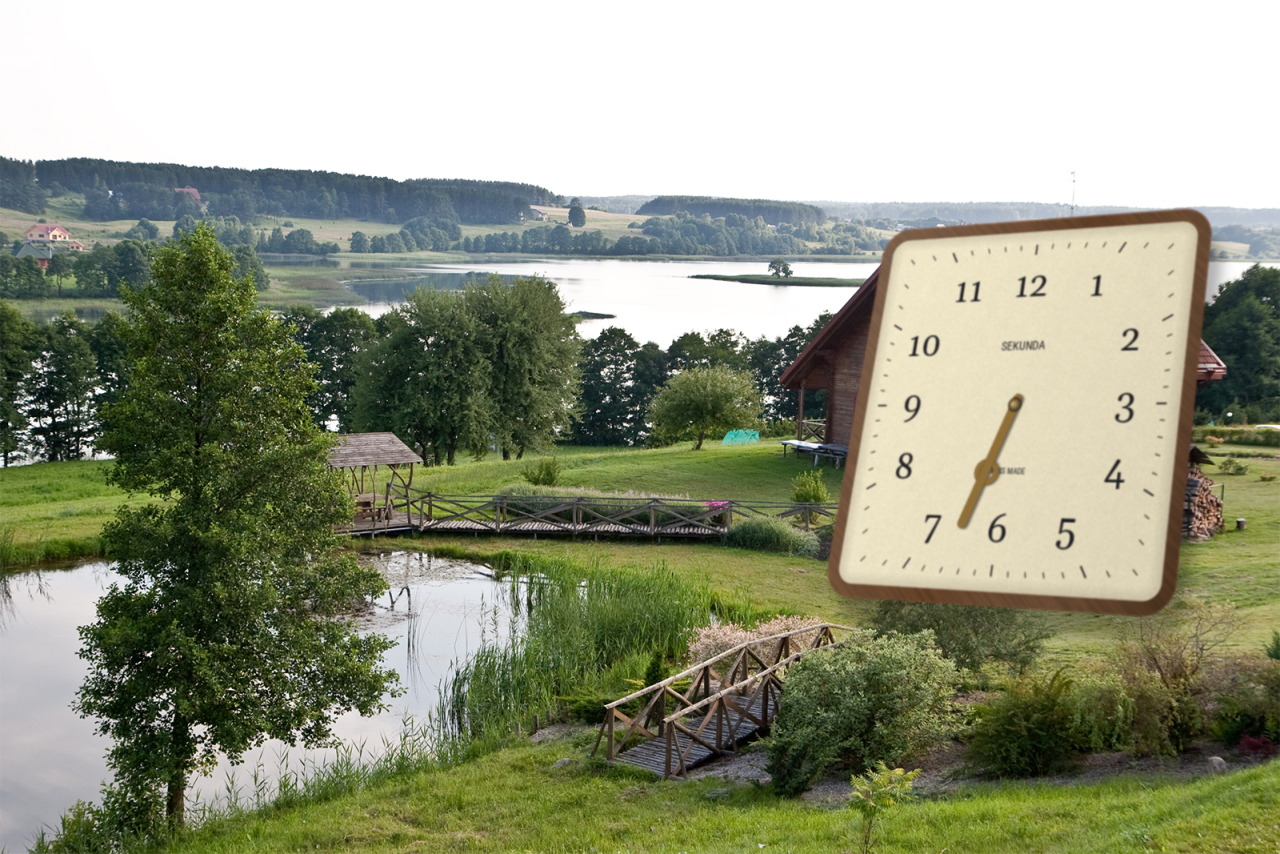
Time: 6h33
